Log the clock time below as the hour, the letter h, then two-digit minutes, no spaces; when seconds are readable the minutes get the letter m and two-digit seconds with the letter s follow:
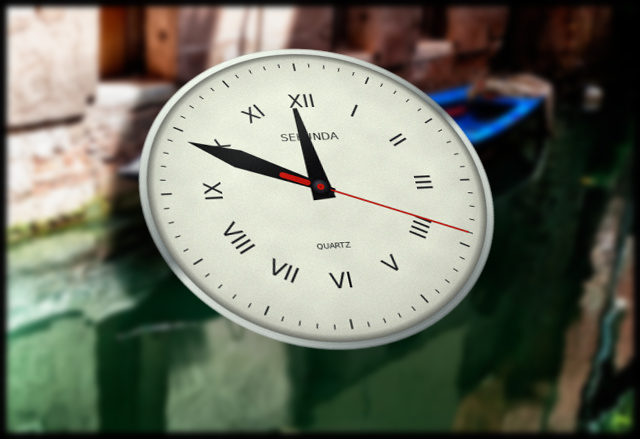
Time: 11h49m19s
